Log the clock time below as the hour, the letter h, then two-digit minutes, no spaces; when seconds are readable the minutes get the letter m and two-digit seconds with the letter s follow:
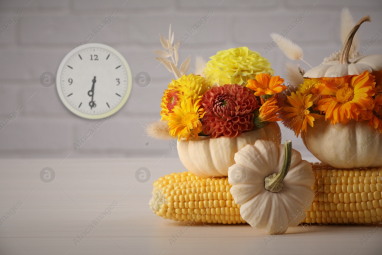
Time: 6h31
